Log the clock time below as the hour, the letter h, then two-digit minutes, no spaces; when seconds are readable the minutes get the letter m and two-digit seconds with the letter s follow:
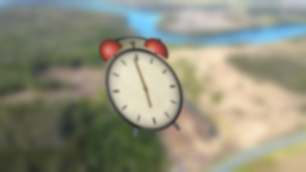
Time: 5h59
